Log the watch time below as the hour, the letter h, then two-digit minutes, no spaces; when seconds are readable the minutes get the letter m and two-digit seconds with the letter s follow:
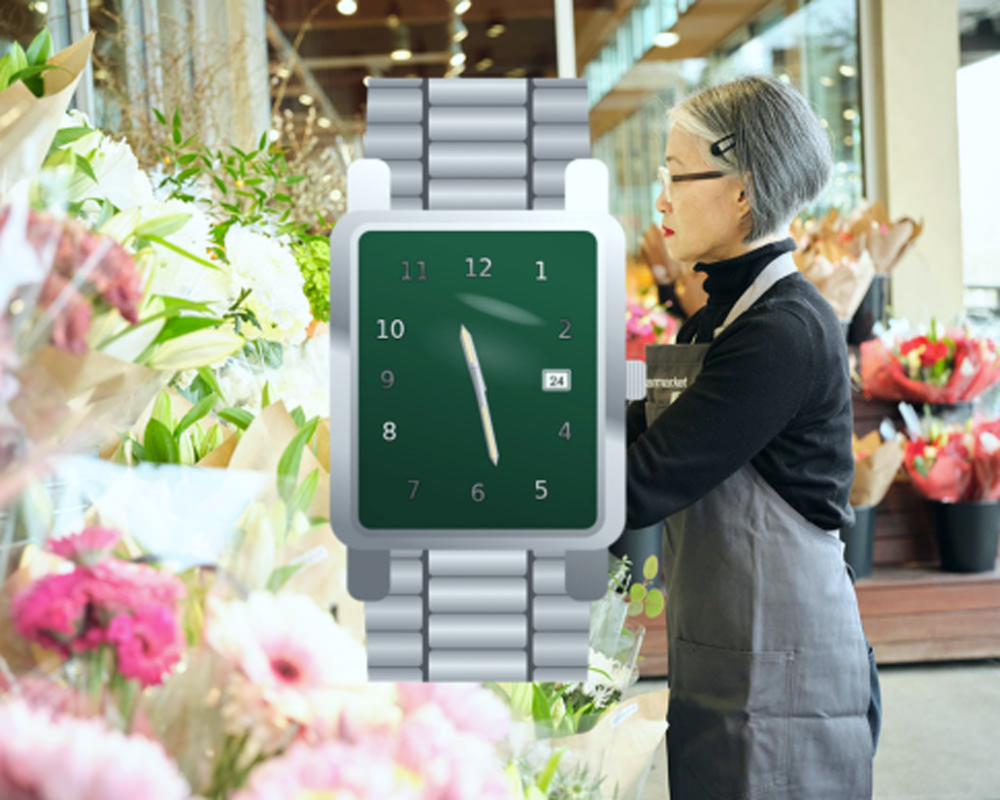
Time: 11h28
